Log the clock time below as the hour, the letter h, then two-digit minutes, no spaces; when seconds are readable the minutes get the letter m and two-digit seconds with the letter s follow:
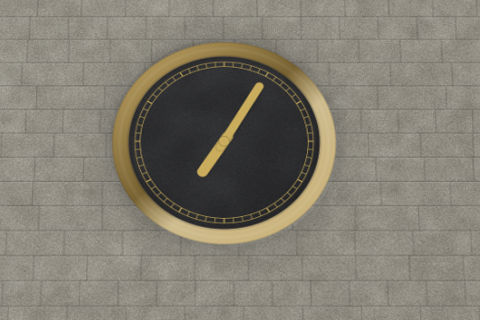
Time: 7h05
